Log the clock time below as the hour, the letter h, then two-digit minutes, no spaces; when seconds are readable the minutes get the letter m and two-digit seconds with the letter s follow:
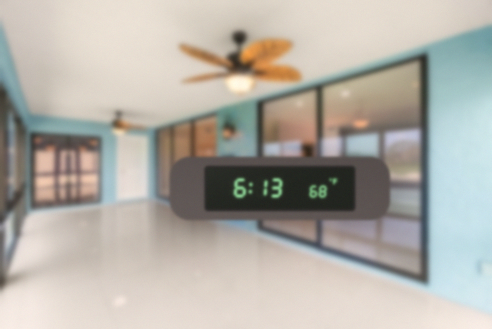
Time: 6h13
